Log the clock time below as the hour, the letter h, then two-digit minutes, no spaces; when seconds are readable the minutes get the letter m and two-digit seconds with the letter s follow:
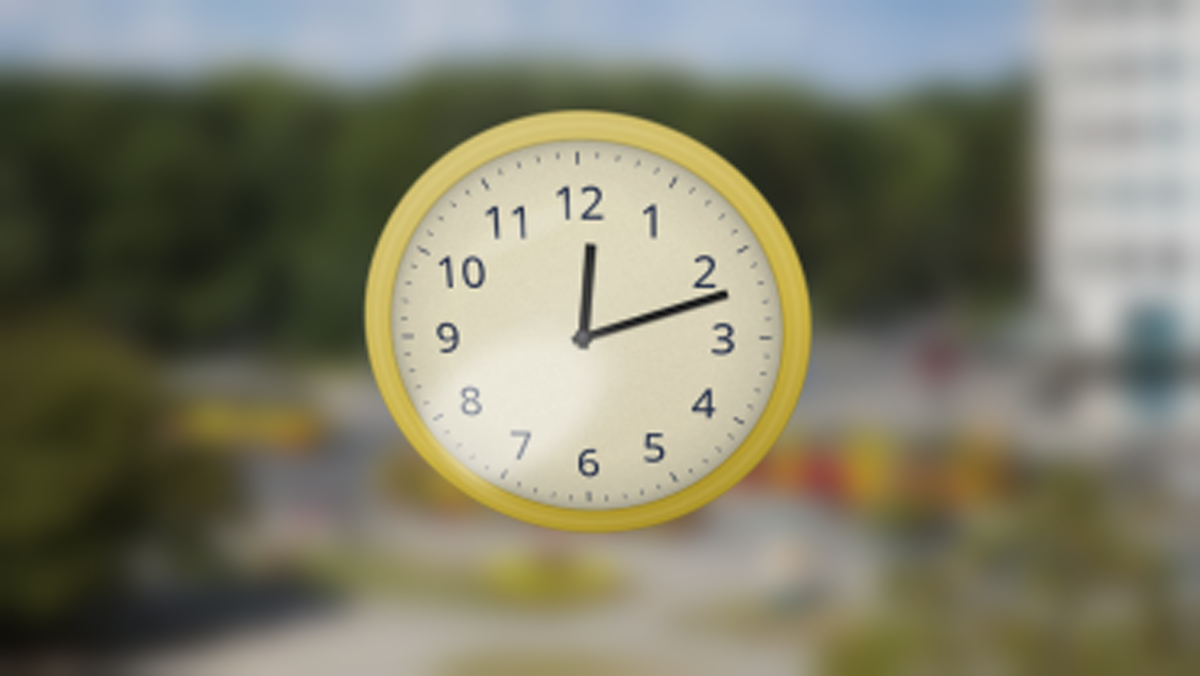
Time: 12h12
